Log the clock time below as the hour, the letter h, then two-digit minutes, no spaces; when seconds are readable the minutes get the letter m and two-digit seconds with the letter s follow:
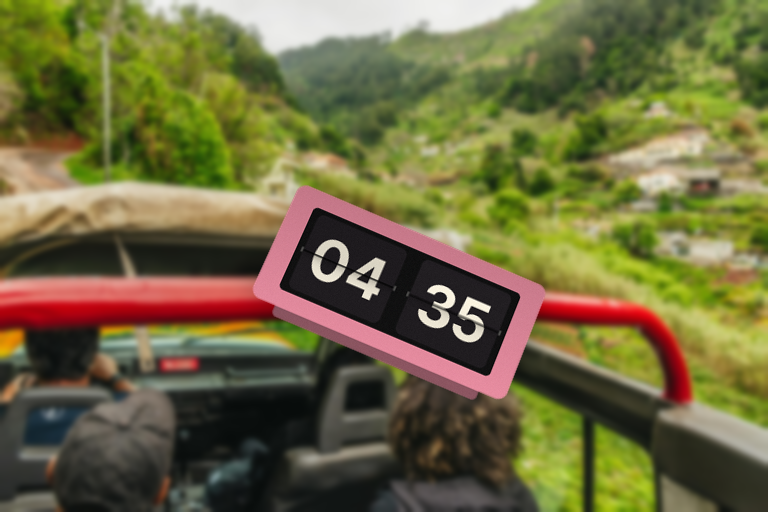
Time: 4h35
